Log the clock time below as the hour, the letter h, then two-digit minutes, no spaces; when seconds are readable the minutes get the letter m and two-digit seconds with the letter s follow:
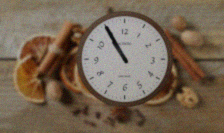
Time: 10h55
